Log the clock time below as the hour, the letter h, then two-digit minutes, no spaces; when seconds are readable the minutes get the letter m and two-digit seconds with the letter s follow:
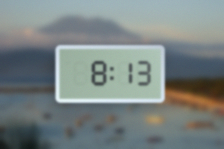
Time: 8h13
